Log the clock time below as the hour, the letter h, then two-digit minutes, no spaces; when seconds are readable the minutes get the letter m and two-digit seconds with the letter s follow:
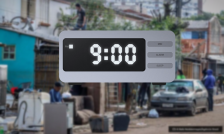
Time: 9h00
